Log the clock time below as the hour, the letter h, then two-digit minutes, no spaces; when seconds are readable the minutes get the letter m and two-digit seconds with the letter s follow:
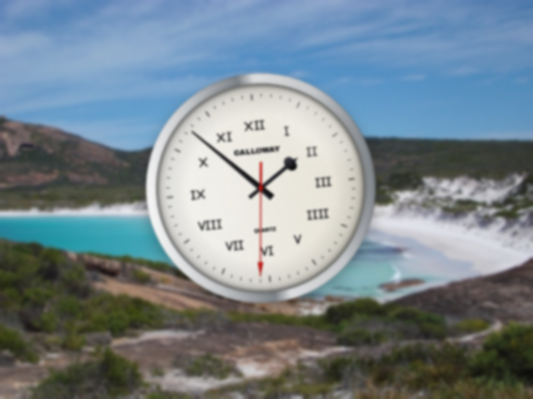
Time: 1h52m31s
